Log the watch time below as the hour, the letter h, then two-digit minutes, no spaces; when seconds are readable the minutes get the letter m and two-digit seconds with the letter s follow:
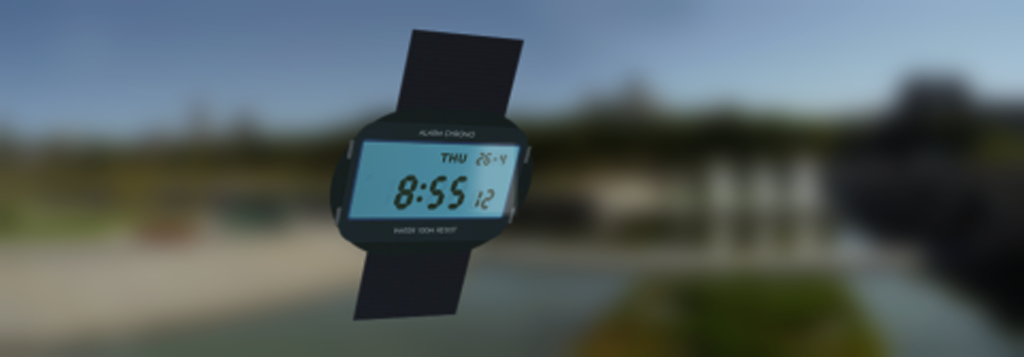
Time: 8h55m12s
